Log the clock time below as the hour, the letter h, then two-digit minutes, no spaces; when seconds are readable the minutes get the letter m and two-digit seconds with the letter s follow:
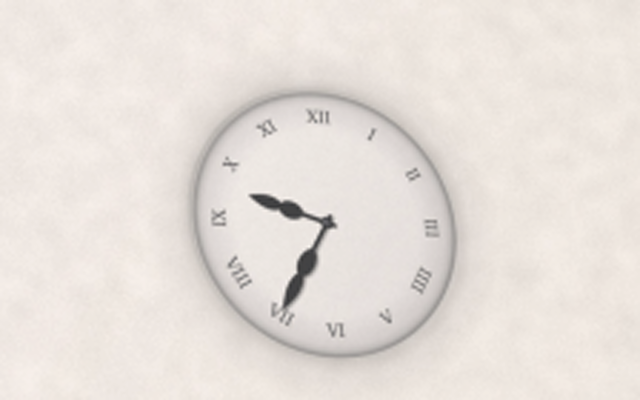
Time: 9h35
